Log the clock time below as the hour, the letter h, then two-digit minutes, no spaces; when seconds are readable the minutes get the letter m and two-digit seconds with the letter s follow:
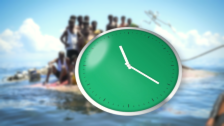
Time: 11h21
